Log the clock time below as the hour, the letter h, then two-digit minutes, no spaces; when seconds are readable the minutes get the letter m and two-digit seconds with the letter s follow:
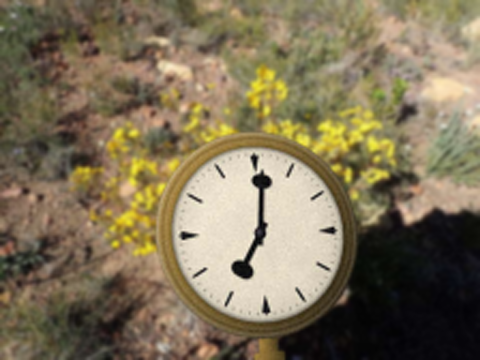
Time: 7h01
